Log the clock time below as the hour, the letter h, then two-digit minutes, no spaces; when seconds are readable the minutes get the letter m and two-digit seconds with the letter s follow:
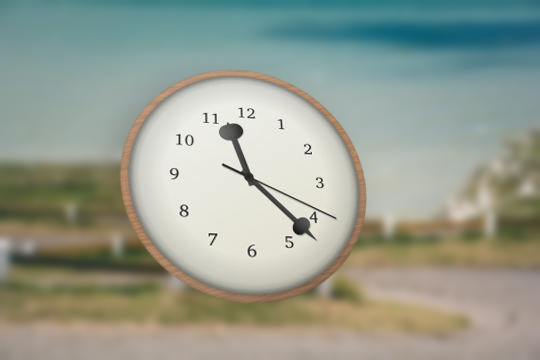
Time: 11h22m19s
